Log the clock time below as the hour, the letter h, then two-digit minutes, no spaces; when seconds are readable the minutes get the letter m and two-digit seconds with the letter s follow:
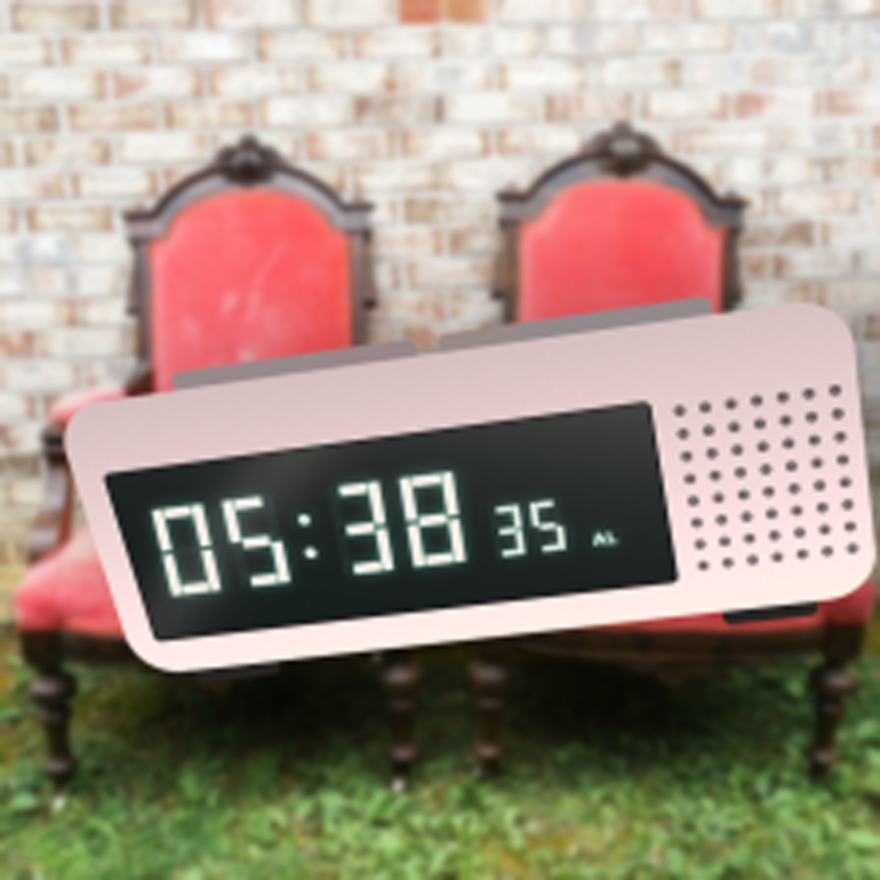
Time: 5h38m35s
